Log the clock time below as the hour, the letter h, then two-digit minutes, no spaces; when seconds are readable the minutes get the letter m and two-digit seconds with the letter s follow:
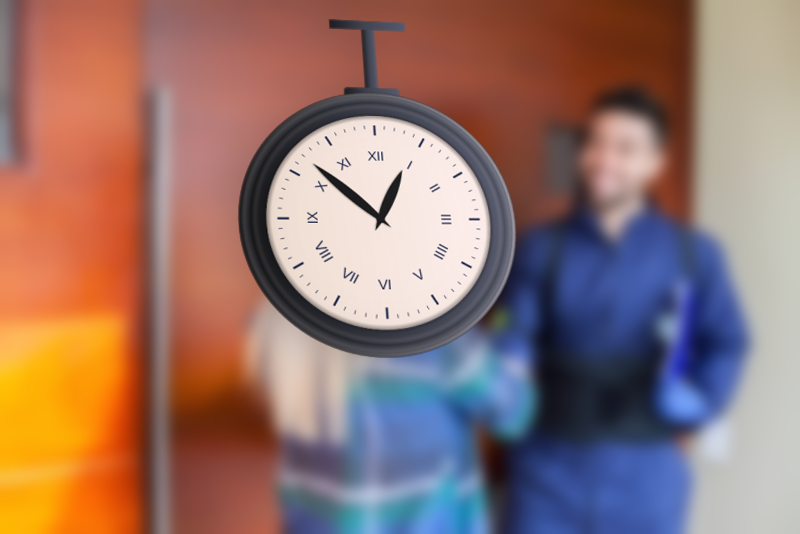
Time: 12h52
